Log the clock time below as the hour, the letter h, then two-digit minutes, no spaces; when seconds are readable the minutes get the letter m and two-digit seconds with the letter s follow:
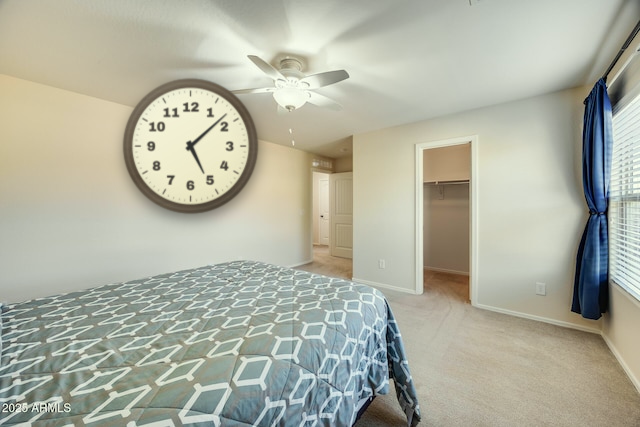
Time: 5h08
